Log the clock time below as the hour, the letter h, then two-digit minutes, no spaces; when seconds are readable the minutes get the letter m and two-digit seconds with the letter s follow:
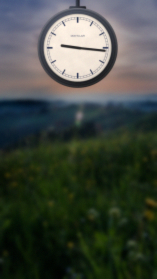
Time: 9h16
